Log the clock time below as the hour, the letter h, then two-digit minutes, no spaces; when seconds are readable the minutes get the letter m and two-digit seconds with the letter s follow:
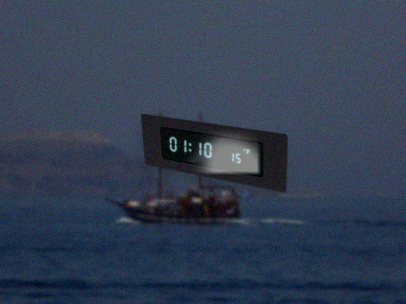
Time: 1h10
